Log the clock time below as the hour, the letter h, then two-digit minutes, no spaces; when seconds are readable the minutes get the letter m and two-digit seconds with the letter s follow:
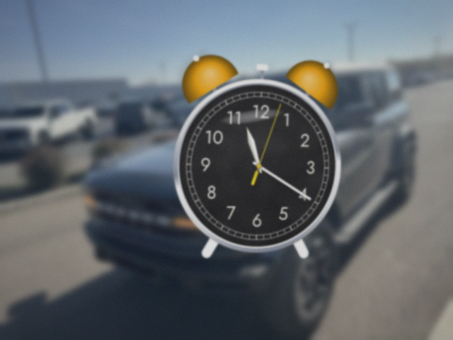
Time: 11h20m03s
